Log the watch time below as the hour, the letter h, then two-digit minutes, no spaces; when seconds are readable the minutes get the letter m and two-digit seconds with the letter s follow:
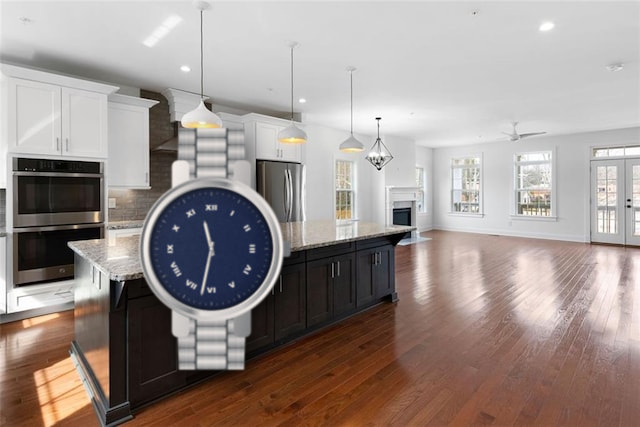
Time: 11h32
